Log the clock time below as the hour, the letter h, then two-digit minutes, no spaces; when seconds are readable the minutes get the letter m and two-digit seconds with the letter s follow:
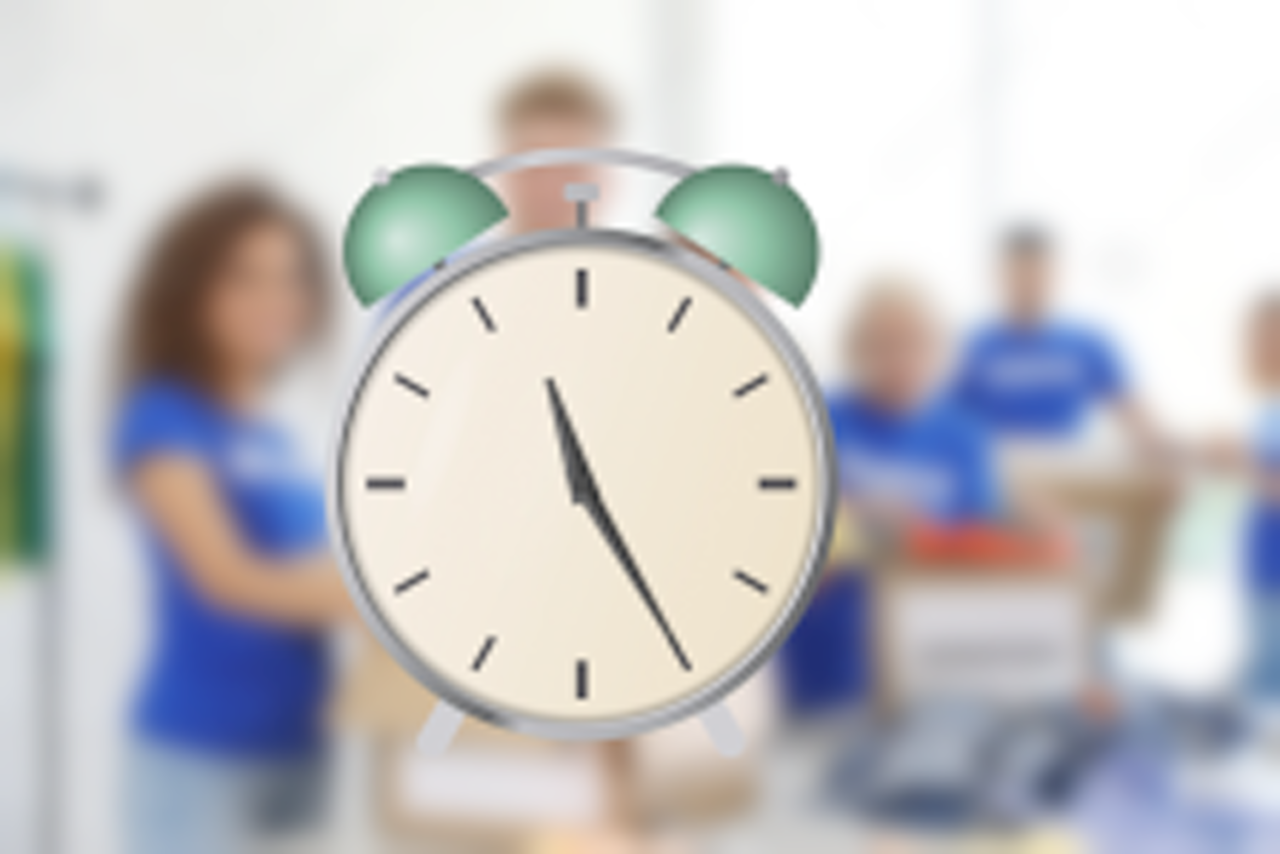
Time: 11h25
